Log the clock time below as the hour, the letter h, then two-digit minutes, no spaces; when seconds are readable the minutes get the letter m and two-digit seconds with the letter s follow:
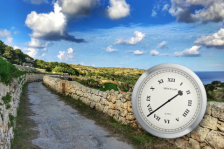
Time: 1h38
